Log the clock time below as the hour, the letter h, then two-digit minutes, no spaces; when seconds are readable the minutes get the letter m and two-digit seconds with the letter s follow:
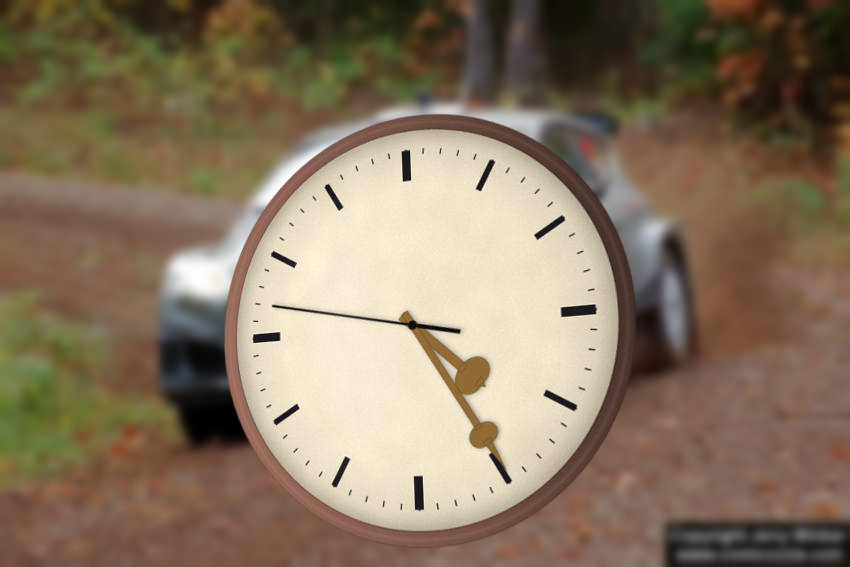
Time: 4h24m47s
